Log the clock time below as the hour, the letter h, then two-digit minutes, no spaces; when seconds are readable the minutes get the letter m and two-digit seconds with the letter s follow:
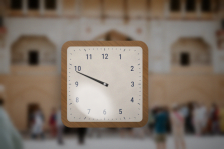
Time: 9h49
